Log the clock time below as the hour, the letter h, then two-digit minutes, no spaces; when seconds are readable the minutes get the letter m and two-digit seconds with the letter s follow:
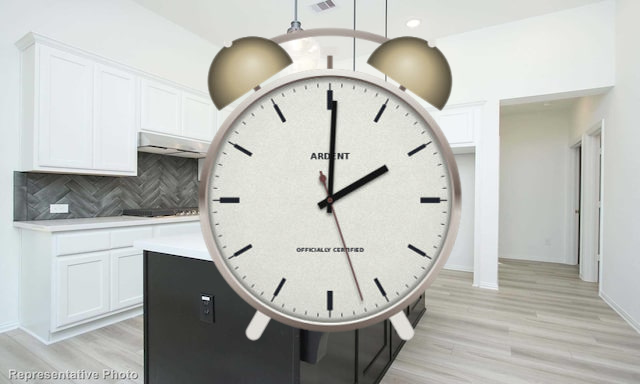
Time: 2h00m27s
